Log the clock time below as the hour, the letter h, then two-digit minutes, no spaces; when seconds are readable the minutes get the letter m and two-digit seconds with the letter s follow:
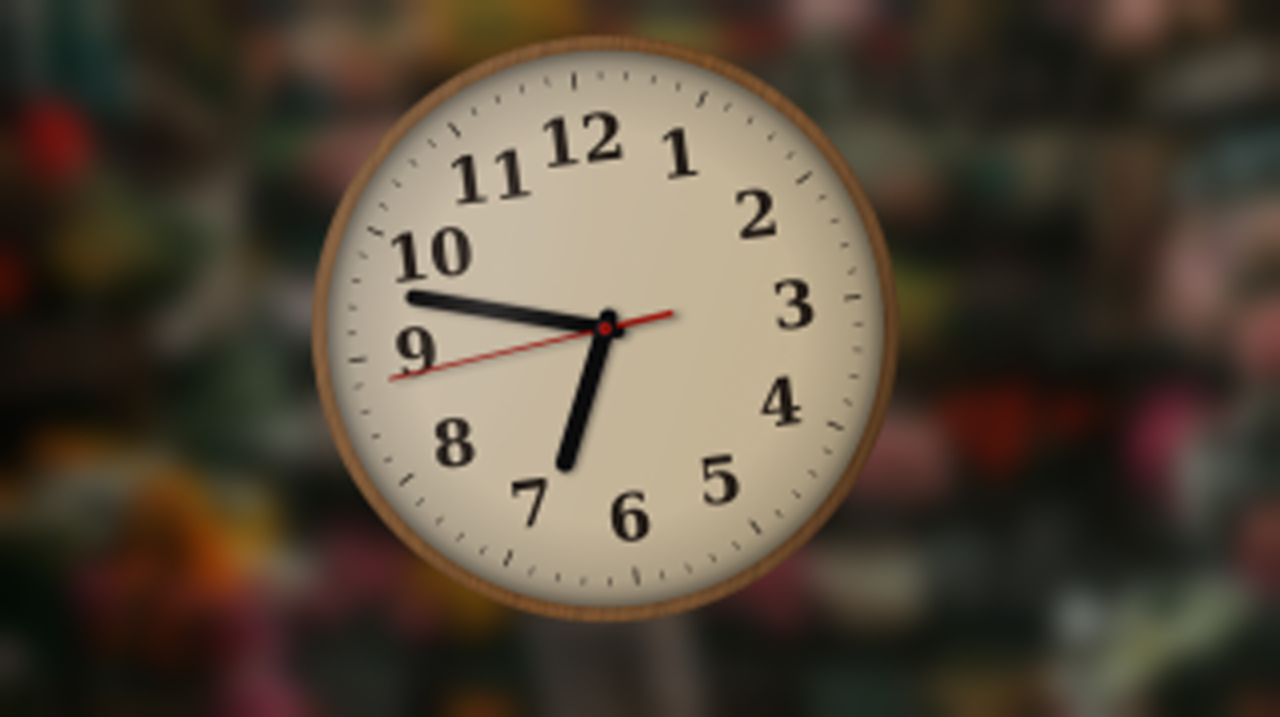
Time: 6h47m44s
